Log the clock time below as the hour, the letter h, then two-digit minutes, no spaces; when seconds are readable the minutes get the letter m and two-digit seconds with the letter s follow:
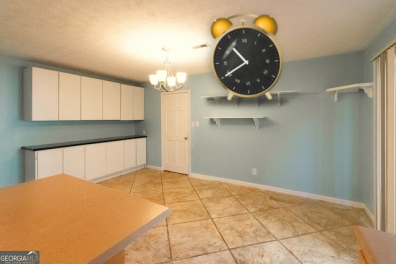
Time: 10h40
